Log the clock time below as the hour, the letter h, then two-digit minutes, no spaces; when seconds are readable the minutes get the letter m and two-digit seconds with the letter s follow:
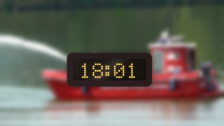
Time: 18h01
